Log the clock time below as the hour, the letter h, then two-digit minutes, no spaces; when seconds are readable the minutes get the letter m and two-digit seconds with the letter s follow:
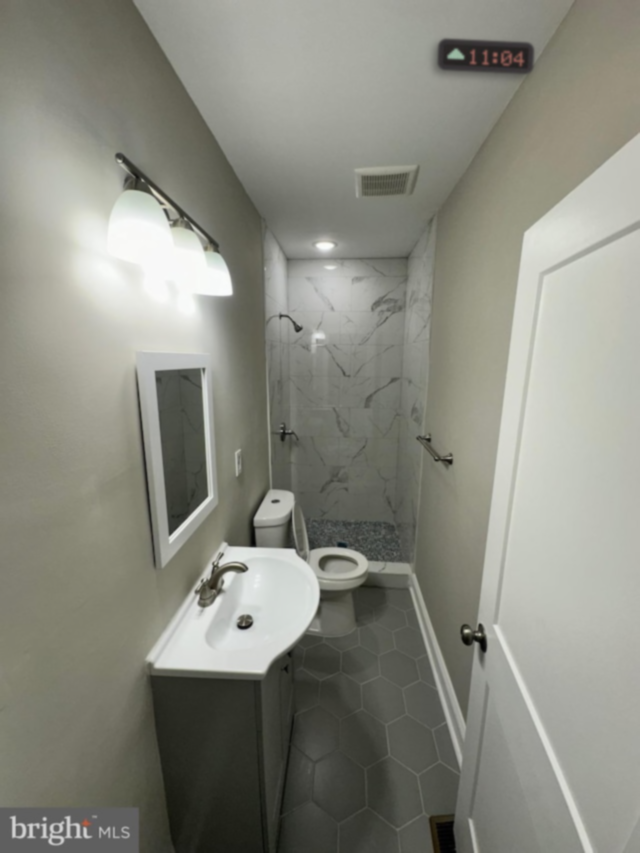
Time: 11h04
